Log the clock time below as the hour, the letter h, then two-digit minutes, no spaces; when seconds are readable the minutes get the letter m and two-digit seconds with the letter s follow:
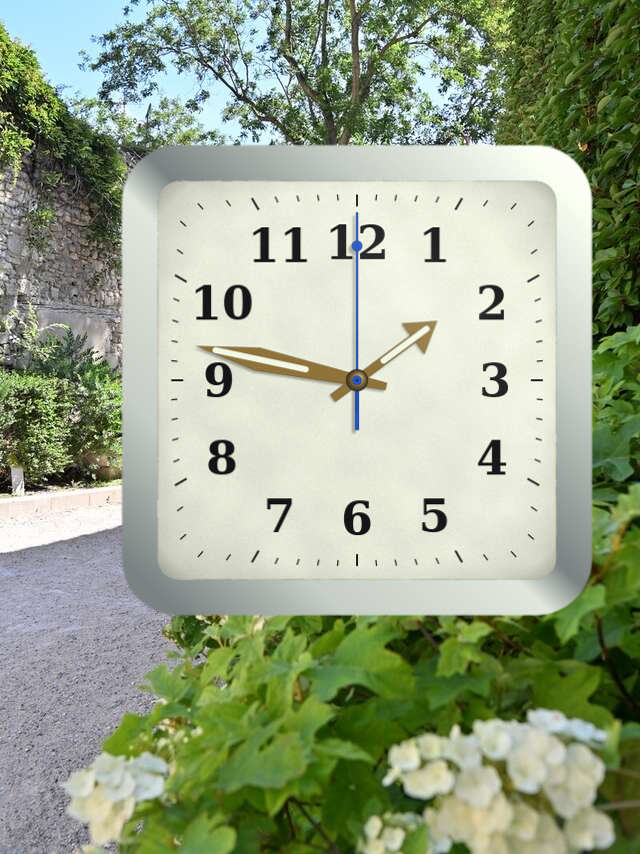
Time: 1h47m00s
